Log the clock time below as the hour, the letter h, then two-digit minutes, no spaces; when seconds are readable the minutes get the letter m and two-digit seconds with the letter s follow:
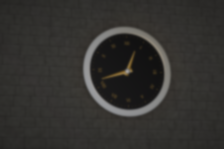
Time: 12h42
